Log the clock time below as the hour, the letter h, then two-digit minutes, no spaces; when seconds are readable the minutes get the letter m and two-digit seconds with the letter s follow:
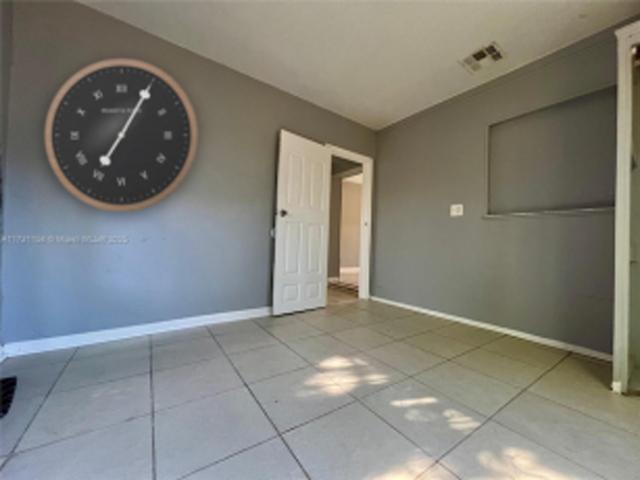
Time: 7h05
